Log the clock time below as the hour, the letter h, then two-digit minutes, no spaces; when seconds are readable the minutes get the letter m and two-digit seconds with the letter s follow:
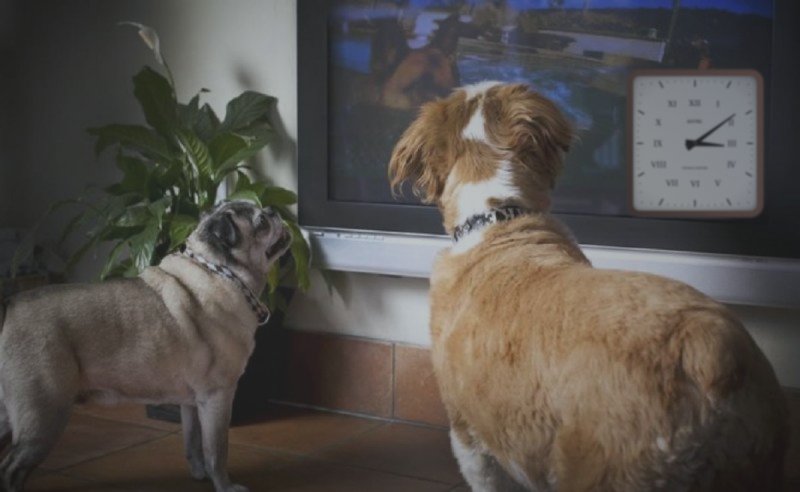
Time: 3h09
